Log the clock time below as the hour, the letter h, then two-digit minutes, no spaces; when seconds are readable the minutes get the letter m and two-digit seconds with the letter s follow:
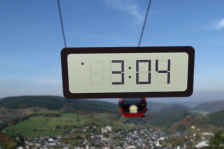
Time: 3h04
